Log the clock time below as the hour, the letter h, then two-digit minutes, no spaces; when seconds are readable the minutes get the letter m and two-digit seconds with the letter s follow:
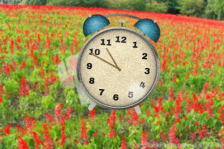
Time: 10h49
